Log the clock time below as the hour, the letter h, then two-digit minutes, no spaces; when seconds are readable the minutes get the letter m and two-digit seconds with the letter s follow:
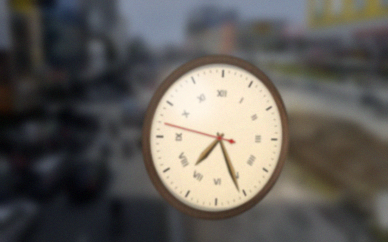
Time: 7h25m47s
